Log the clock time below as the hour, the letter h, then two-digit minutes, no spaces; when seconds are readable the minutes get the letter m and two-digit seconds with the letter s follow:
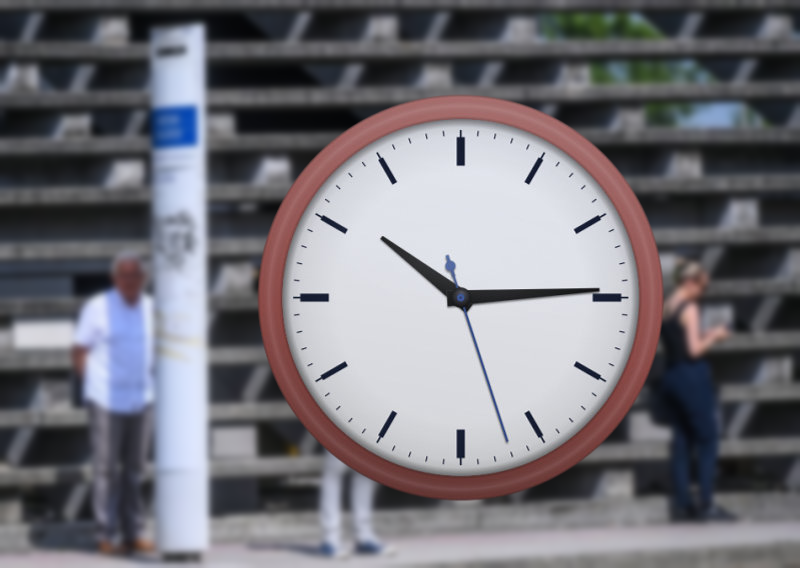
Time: 10h14m27s
